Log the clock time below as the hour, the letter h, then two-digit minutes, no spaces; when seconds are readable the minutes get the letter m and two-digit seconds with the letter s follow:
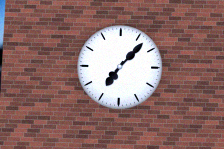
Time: 7h07
